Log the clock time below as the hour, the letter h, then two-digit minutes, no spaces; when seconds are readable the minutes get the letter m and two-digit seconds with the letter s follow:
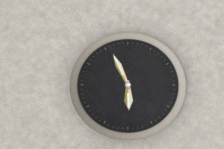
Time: 5h56
